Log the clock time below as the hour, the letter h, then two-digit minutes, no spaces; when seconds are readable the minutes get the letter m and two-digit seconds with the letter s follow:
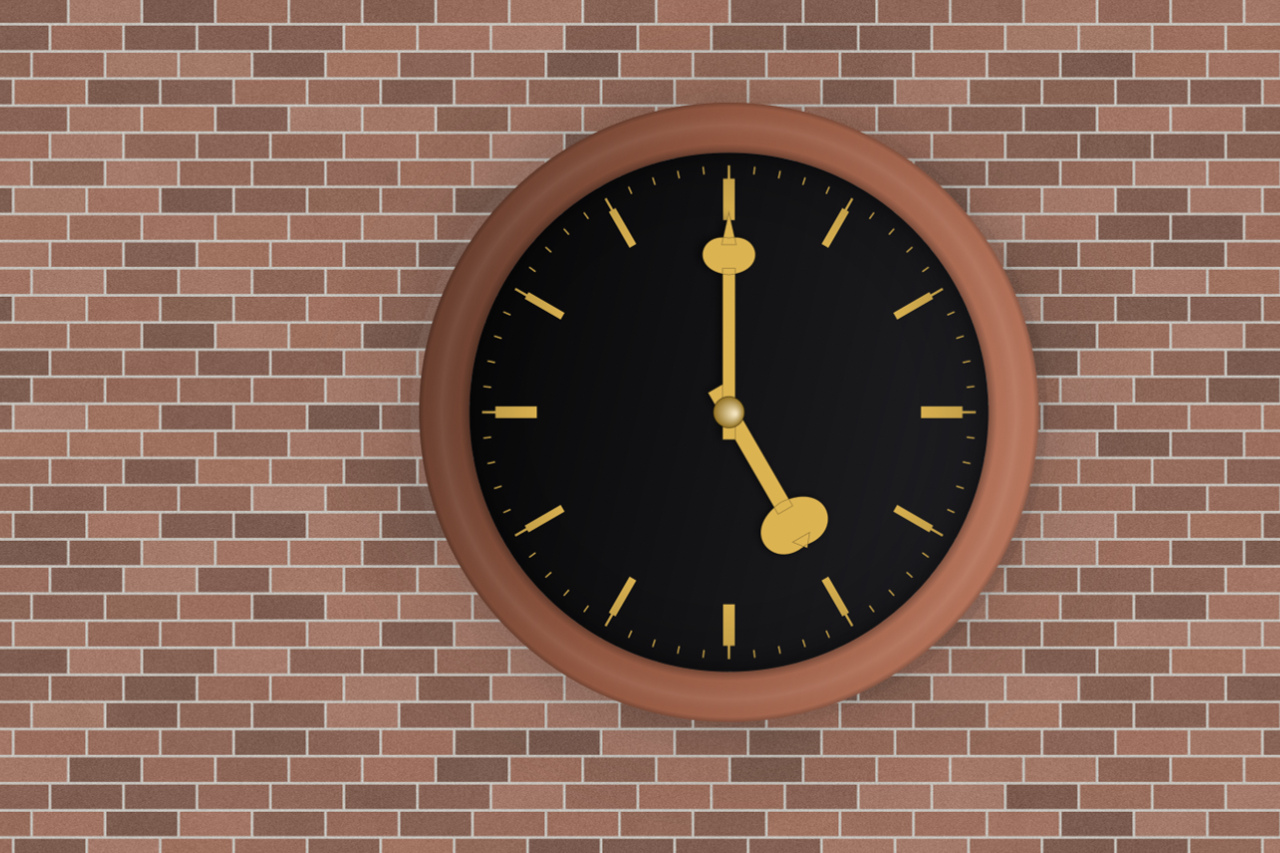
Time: 5h00
